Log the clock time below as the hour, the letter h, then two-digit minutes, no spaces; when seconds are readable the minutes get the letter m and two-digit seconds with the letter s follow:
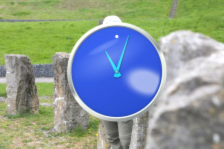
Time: 11h03
